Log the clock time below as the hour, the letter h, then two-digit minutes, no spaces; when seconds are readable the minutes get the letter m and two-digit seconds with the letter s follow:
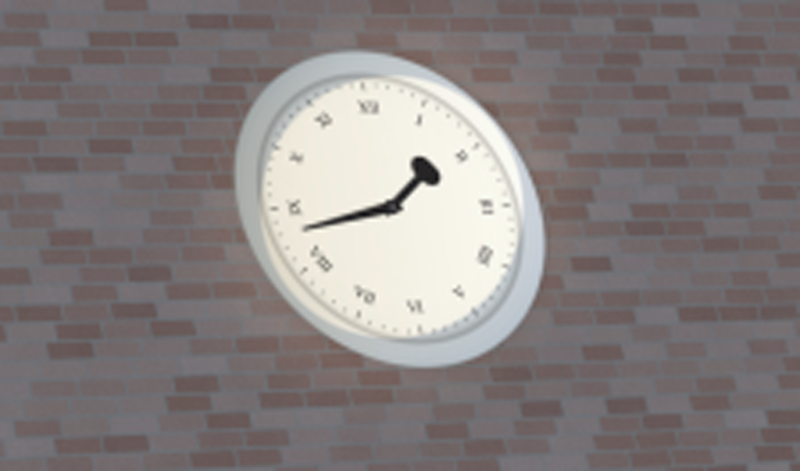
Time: 1h43
